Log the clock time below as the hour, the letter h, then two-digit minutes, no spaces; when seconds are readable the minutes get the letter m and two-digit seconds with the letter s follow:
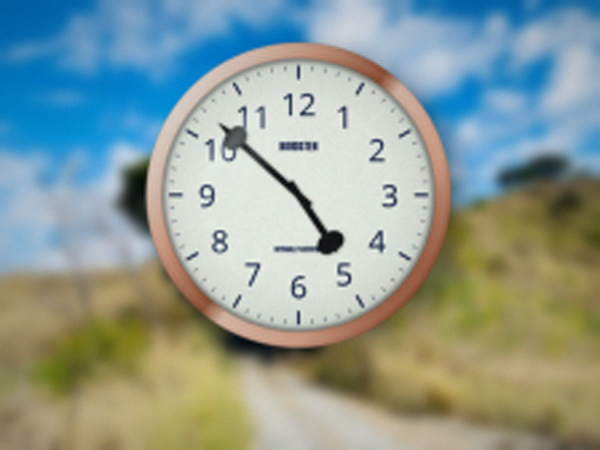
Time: 4h52
